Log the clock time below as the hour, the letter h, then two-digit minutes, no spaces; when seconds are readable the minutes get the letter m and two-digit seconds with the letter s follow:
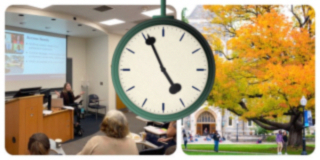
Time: 4h56
